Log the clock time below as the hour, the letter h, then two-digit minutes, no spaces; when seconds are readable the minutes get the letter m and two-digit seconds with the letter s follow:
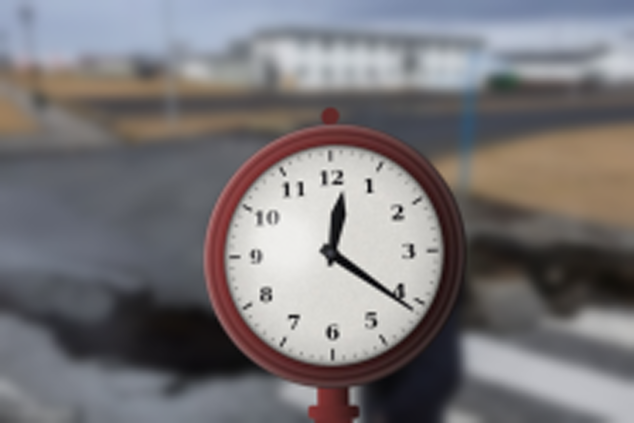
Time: 12h21
